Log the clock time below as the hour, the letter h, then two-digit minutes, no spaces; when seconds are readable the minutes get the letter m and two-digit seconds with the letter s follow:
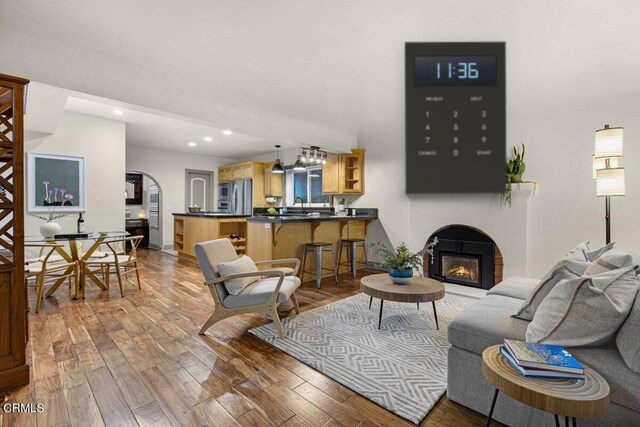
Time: 11h36
